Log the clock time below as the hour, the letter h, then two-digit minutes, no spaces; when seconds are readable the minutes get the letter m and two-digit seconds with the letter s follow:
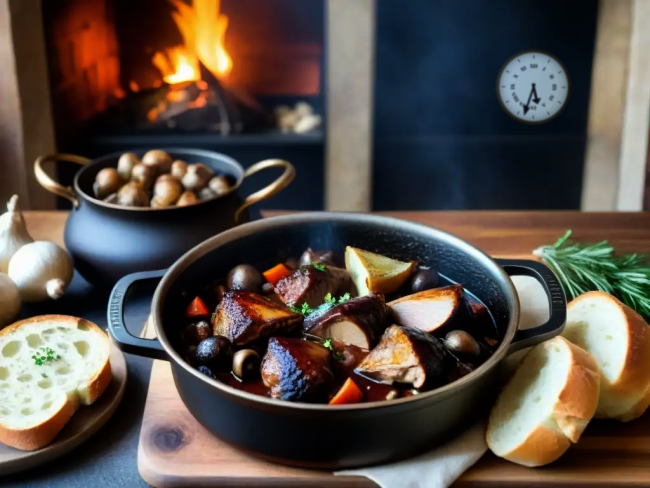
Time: 5h33
